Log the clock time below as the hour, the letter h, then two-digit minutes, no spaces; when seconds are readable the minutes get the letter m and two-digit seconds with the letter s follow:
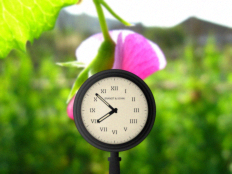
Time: 7h52
